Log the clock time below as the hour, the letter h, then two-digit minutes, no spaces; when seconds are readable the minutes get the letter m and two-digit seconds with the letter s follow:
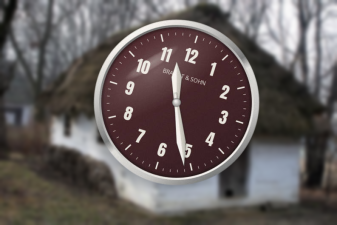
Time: 11h26
